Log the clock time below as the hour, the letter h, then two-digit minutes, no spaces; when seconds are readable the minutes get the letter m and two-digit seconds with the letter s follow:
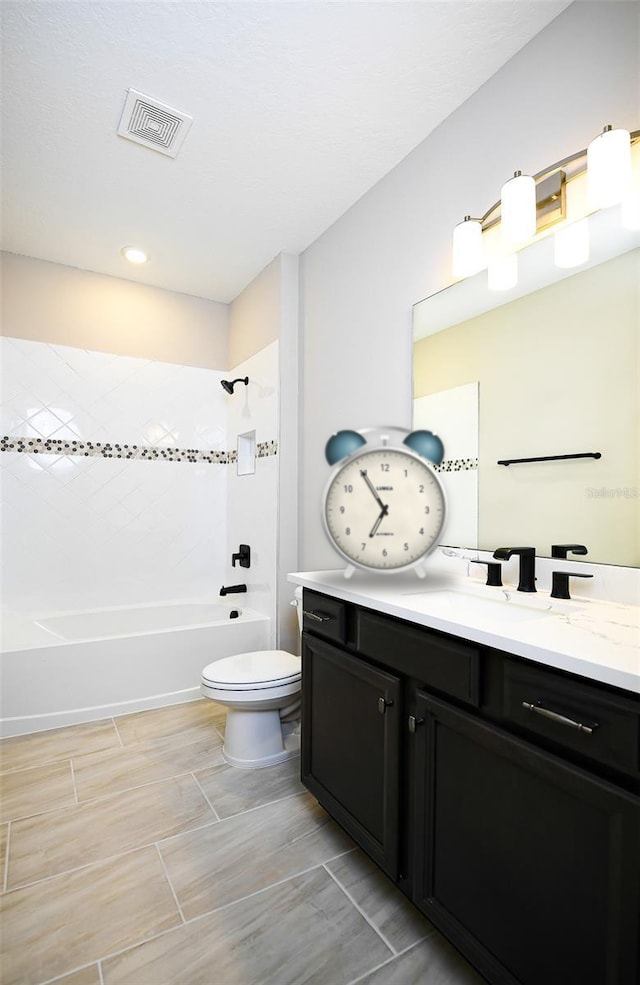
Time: 6h55
